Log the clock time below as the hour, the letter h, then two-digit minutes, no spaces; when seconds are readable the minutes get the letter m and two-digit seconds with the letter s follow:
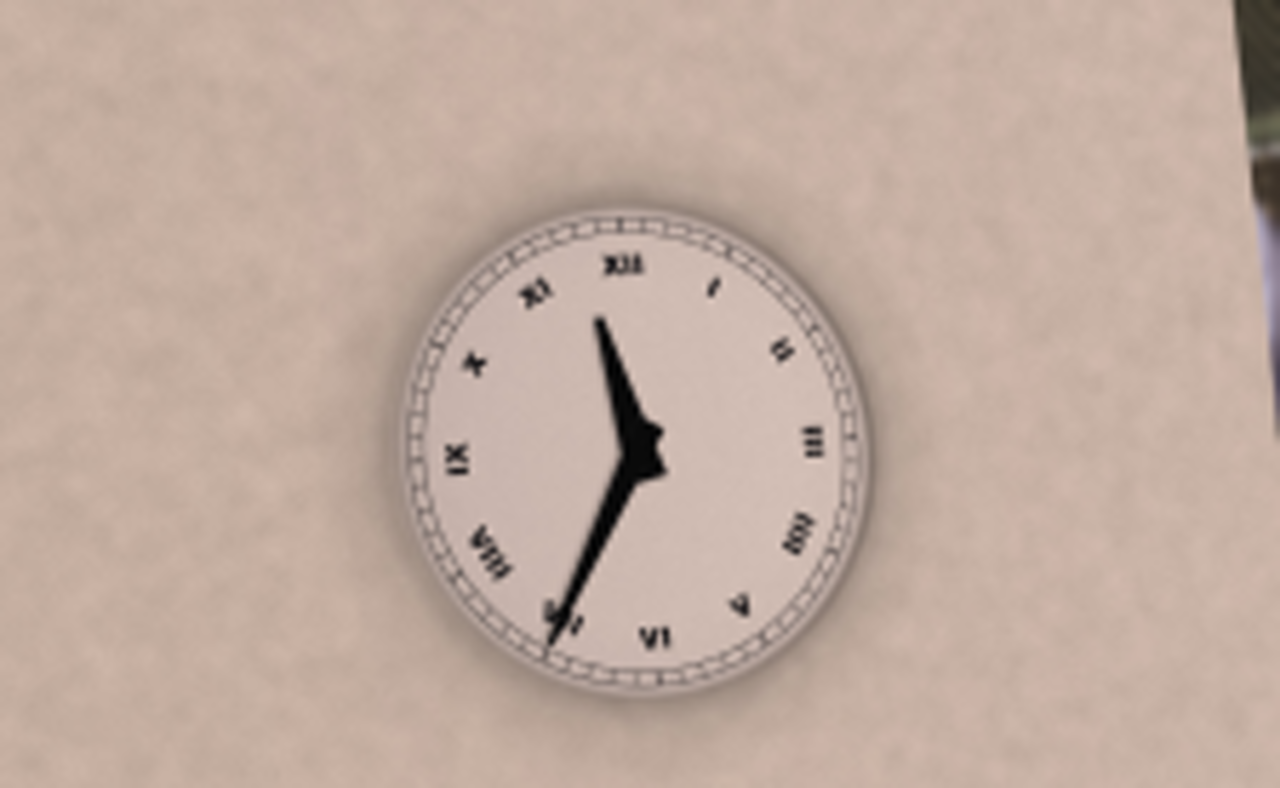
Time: 11h35
